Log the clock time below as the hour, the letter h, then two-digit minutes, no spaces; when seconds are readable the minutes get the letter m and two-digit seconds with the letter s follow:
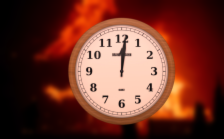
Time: 12h01
